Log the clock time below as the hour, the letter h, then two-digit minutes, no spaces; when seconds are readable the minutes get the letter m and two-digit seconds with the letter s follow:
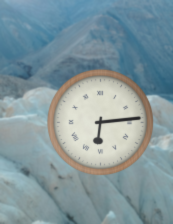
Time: 6h14
